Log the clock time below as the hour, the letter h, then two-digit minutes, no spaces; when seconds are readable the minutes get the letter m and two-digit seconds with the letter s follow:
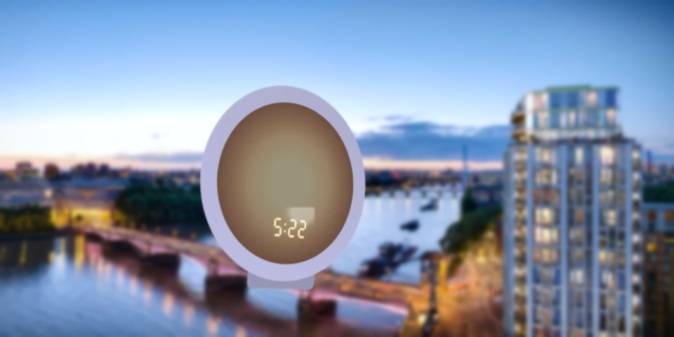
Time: 5h22
